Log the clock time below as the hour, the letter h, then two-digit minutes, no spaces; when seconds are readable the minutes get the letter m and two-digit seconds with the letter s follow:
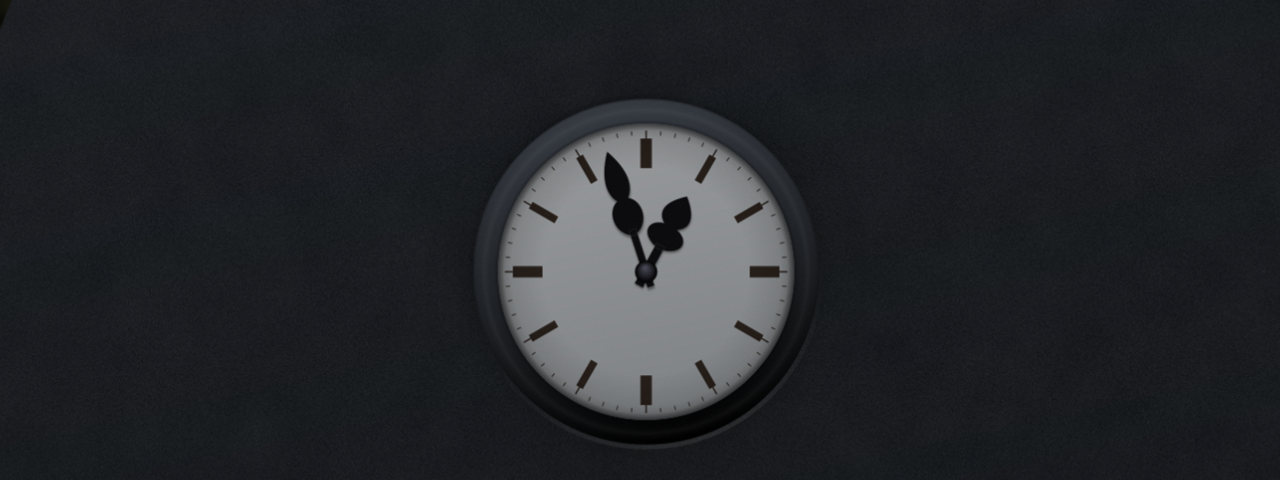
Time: 12h57
